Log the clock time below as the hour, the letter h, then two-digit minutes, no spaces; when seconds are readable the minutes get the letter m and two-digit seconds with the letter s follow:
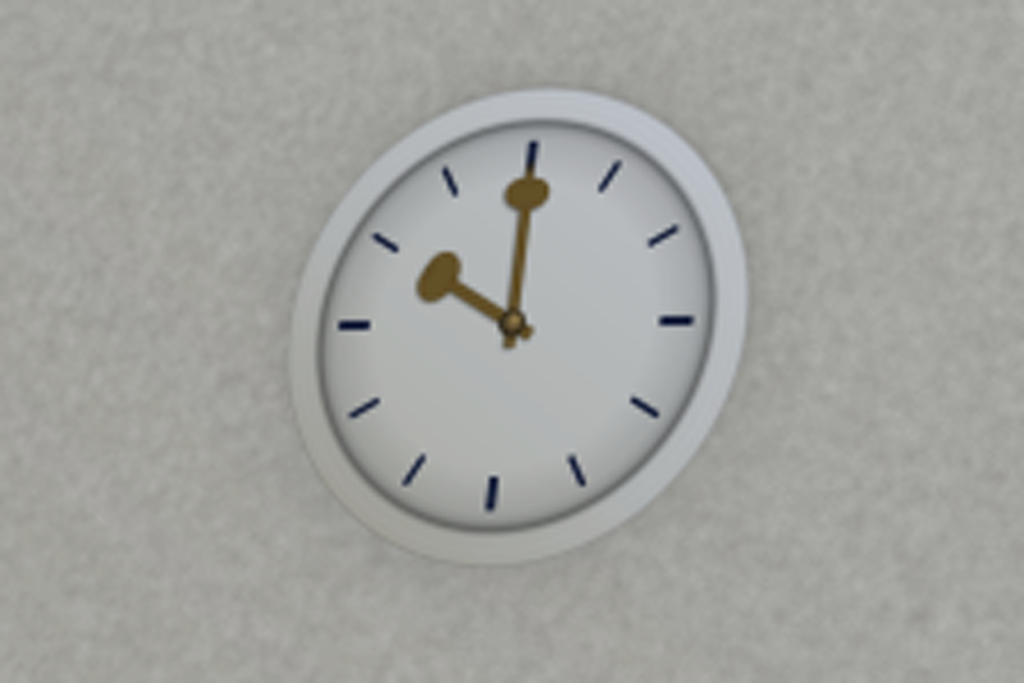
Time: 10h00
